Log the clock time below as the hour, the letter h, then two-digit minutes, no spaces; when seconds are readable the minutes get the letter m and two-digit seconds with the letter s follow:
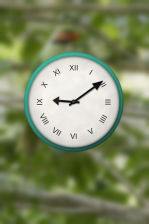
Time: 9h09
